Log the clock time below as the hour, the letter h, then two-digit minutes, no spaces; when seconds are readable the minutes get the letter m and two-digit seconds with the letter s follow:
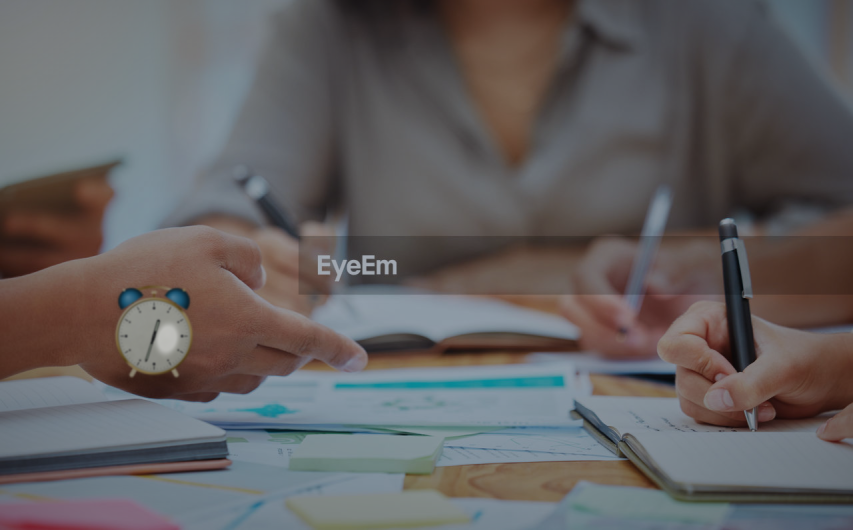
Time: 12h33
